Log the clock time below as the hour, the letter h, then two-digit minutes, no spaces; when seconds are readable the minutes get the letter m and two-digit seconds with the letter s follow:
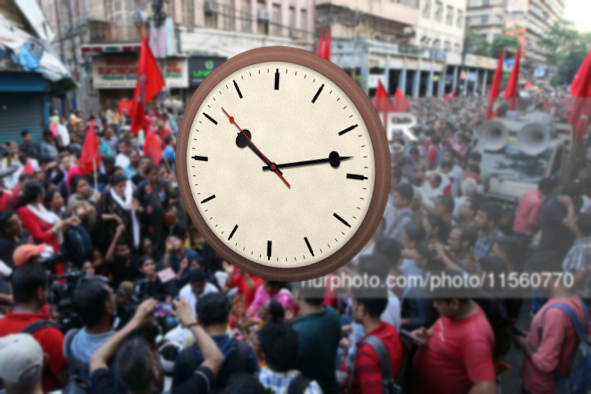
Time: 10h12m52s
